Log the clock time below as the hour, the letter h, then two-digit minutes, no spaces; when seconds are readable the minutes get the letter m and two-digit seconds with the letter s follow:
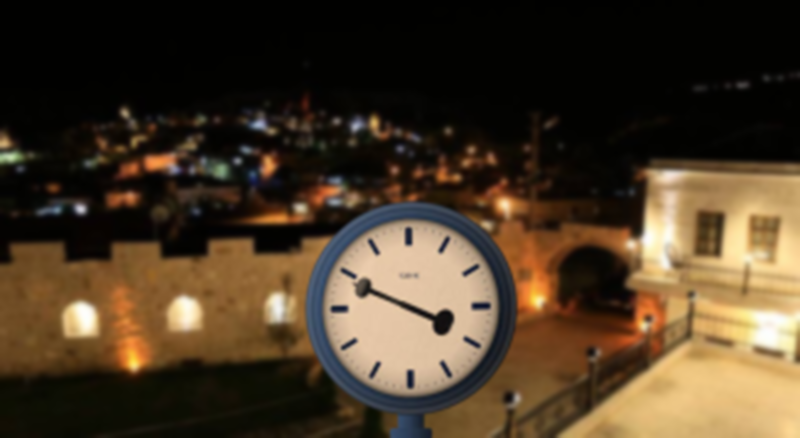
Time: 3h49
